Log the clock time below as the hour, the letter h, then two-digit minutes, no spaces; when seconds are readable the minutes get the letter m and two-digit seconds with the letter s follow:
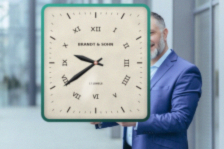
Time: 9h39
